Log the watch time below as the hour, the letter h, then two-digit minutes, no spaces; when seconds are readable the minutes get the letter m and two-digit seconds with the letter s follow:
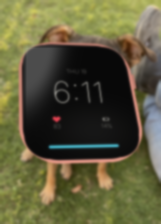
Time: 6h11
